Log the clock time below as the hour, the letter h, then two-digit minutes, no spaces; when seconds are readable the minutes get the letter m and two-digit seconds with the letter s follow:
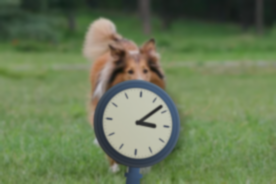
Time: 3h08
